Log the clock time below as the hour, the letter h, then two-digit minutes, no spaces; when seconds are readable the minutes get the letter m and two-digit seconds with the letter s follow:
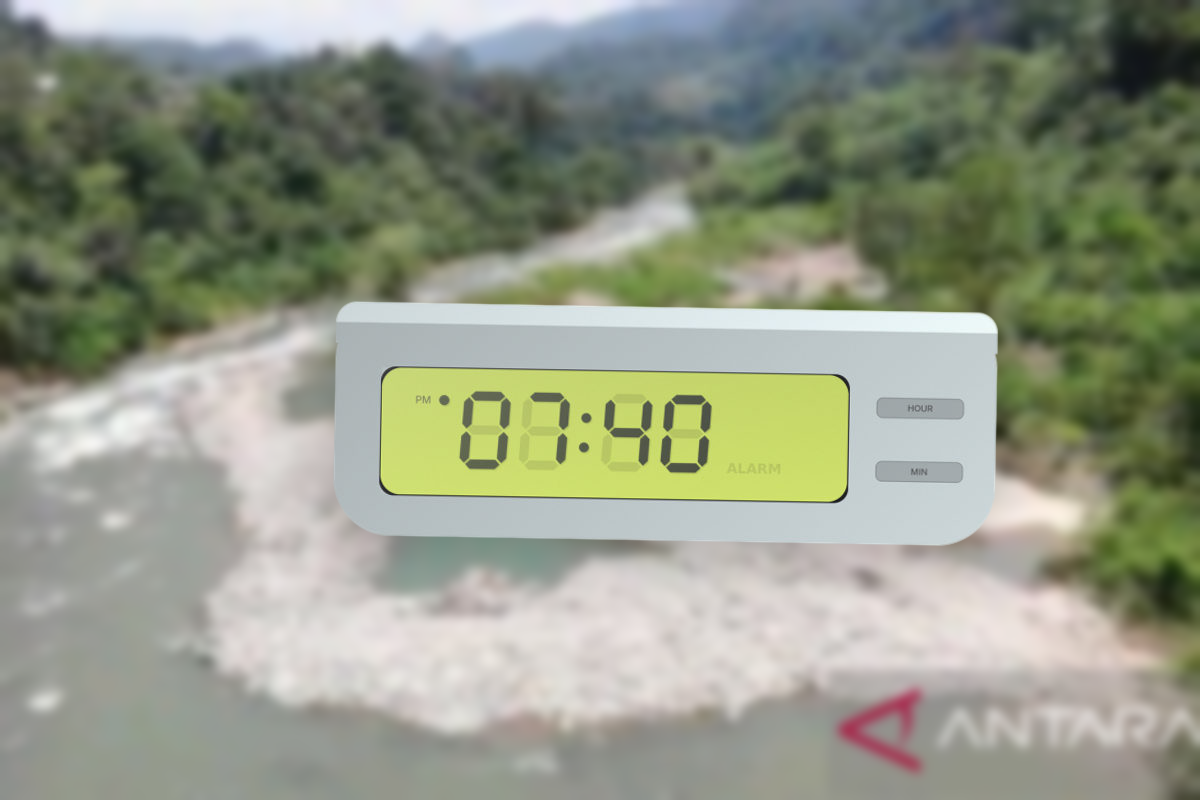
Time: 7h40
